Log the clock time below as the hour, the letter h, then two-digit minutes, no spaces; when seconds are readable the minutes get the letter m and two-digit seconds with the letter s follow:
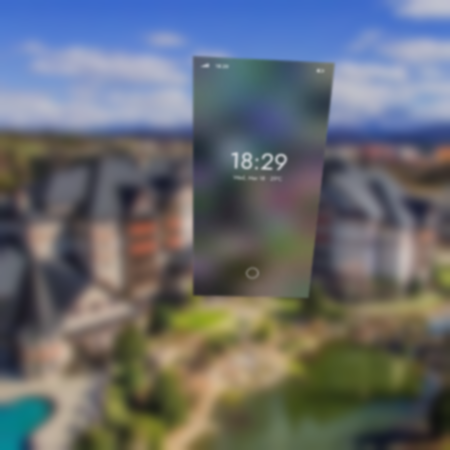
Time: 18h29
